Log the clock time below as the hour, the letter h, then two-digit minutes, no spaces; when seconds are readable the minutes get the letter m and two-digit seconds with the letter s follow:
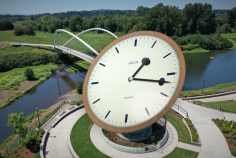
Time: 1h17
